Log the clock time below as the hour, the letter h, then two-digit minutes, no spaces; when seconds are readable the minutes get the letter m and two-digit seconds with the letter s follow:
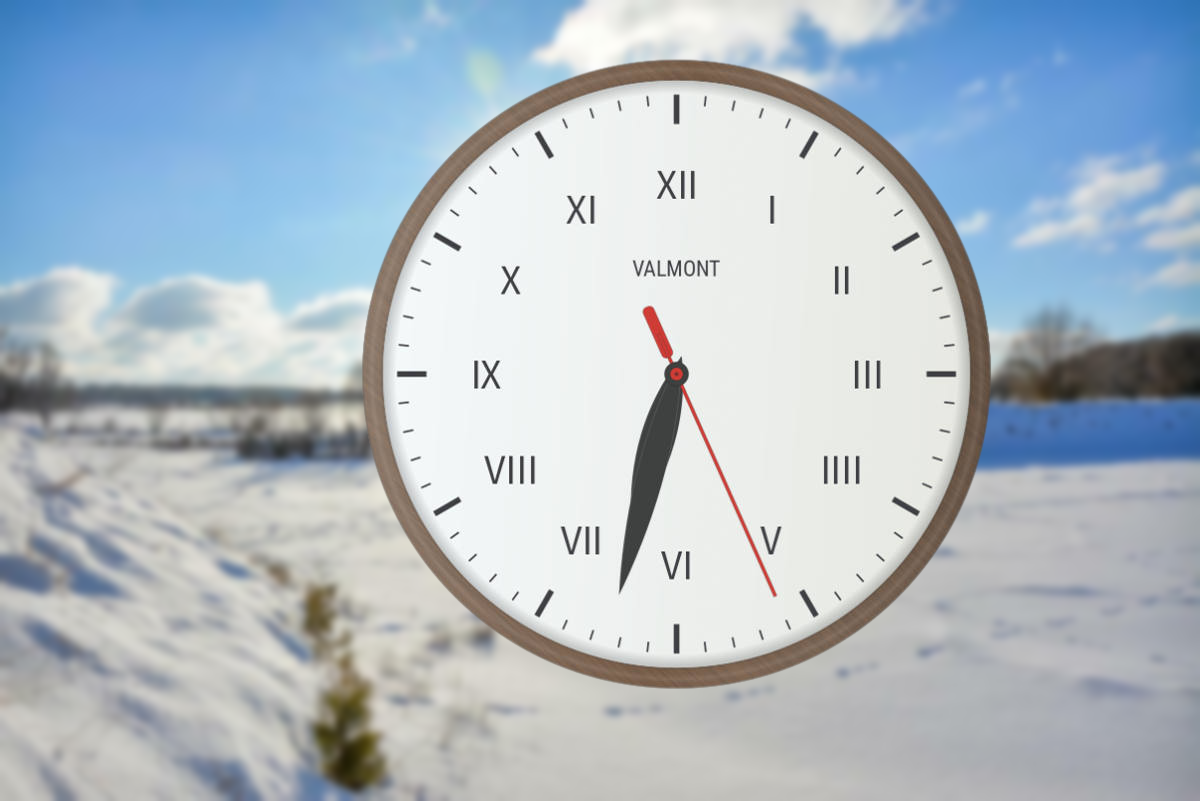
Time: 6h32m26s
